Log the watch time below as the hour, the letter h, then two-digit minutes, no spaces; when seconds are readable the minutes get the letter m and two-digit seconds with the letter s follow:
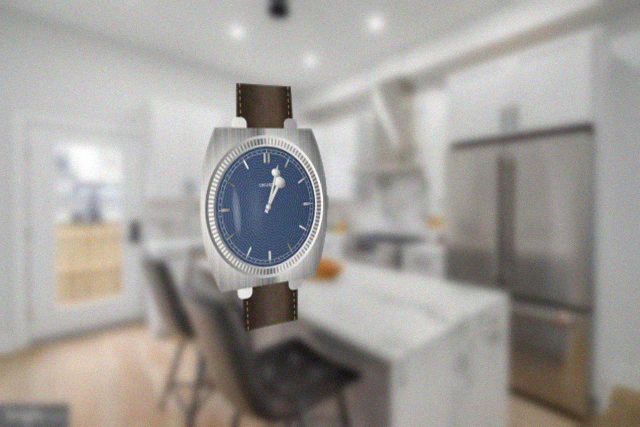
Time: 1h03
